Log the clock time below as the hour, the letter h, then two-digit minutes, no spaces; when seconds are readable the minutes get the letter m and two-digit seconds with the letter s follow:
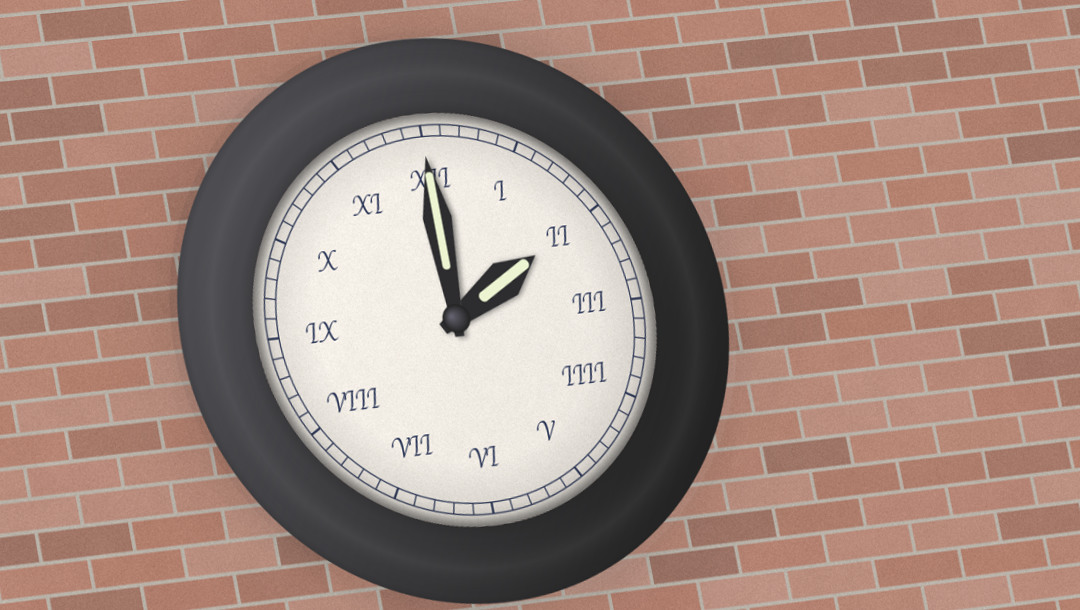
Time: 2h00
